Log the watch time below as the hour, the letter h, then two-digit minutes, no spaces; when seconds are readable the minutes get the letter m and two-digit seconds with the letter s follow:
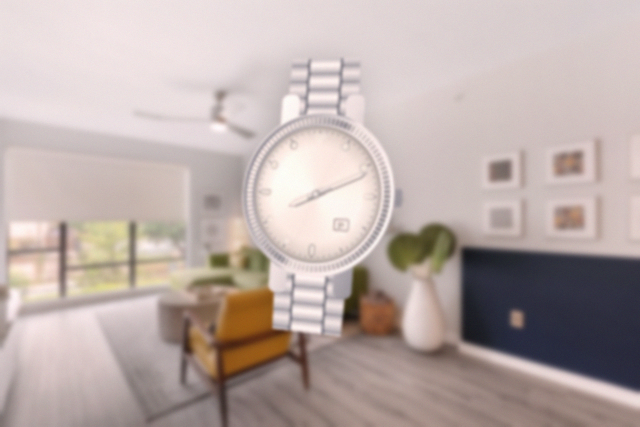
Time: 8h11
